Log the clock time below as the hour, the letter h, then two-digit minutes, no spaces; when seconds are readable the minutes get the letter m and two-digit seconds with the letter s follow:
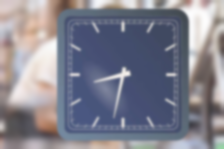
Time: 8h32
